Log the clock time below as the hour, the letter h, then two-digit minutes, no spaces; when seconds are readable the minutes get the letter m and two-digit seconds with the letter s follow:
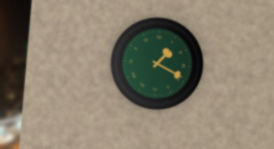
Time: 1h19
